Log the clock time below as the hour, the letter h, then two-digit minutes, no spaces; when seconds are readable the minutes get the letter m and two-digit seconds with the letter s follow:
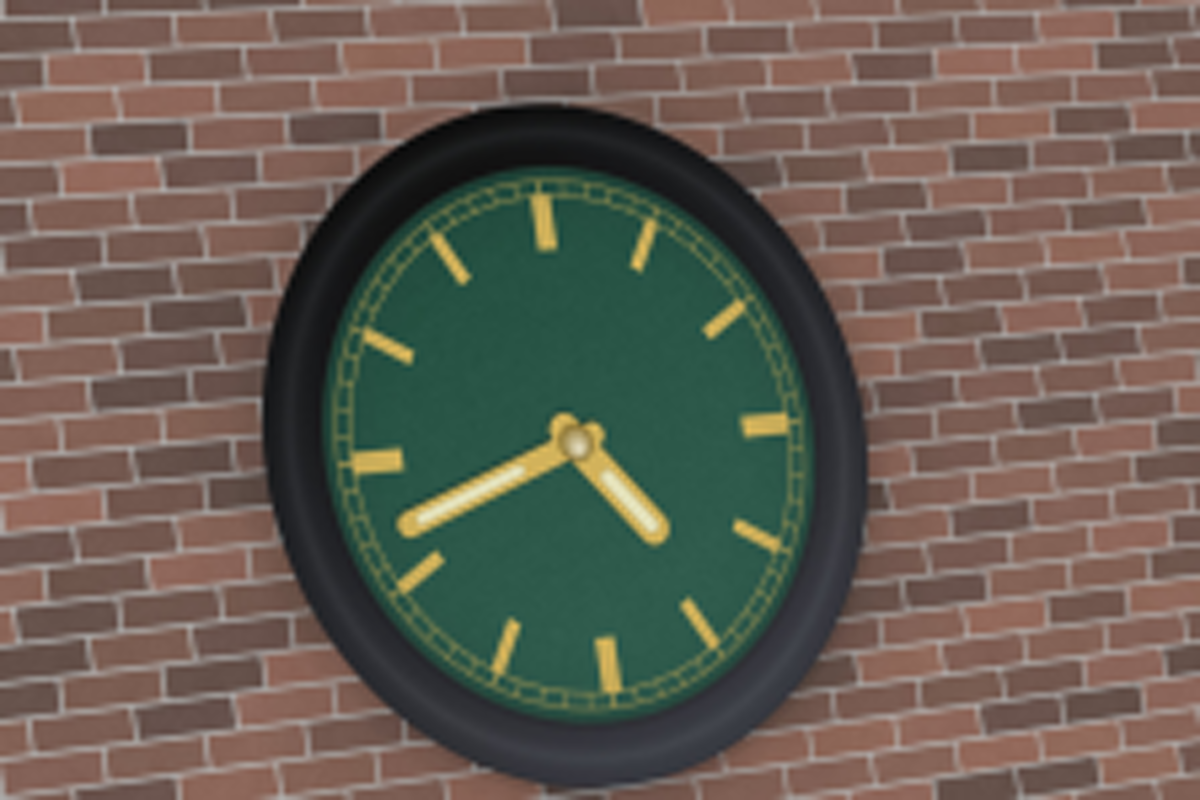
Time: 4h42
